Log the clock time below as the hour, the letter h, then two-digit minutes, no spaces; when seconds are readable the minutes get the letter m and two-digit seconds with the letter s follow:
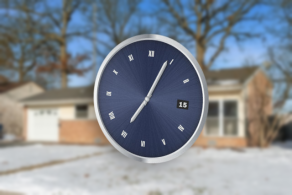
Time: 7h04
